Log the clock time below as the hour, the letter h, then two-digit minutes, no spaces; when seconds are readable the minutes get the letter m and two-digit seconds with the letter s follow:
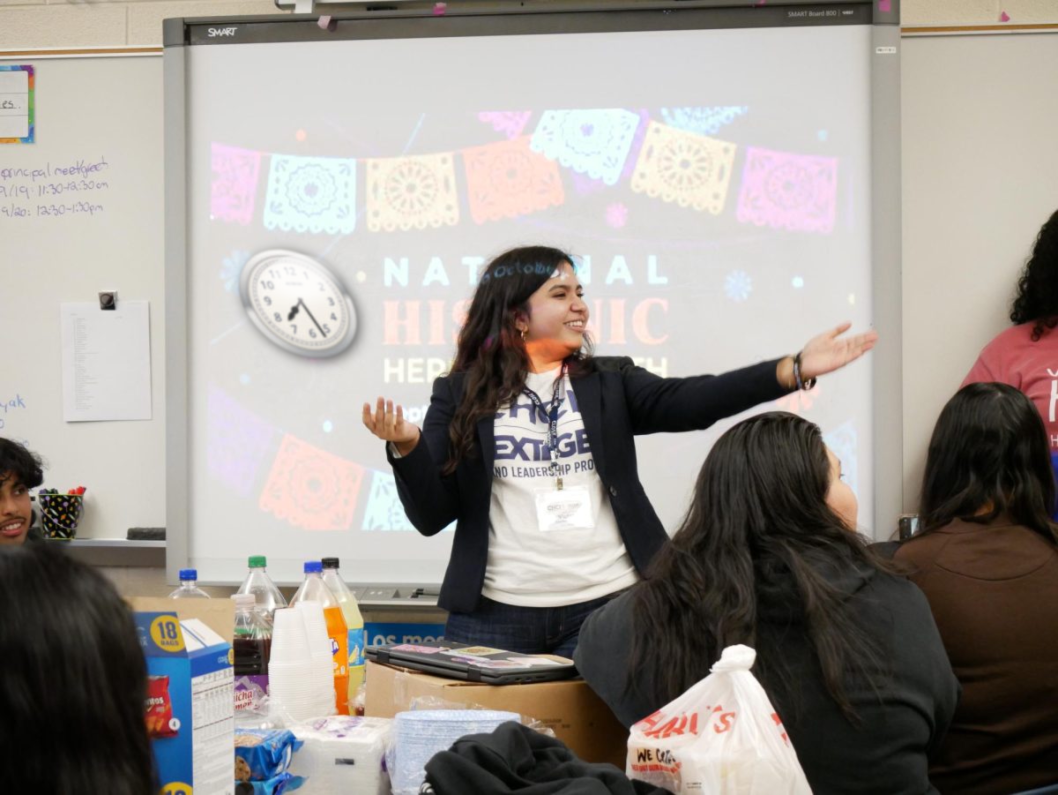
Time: 7h27
